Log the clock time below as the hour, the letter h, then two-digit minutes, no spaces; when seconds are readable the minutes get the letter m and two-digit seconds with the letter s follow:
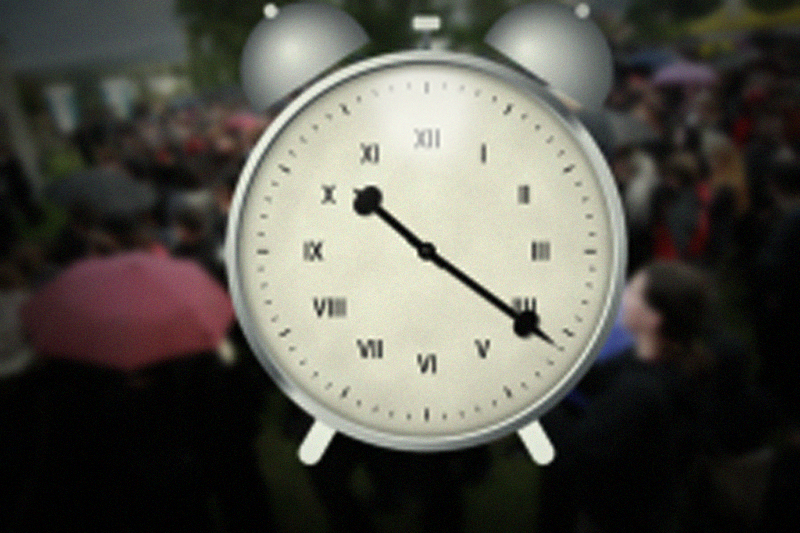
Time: 10h21
